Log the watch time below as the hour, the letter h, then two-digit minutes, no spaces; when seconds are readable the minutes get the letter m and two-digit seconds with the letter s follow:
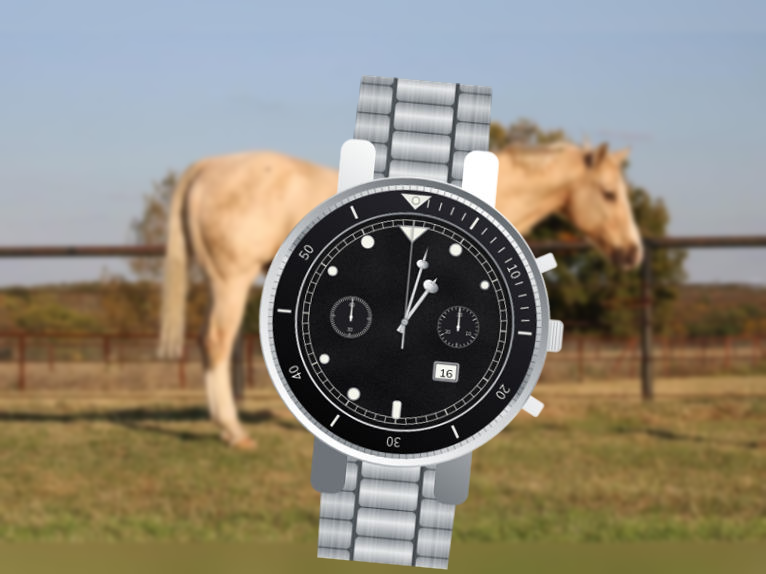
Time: 1h02
